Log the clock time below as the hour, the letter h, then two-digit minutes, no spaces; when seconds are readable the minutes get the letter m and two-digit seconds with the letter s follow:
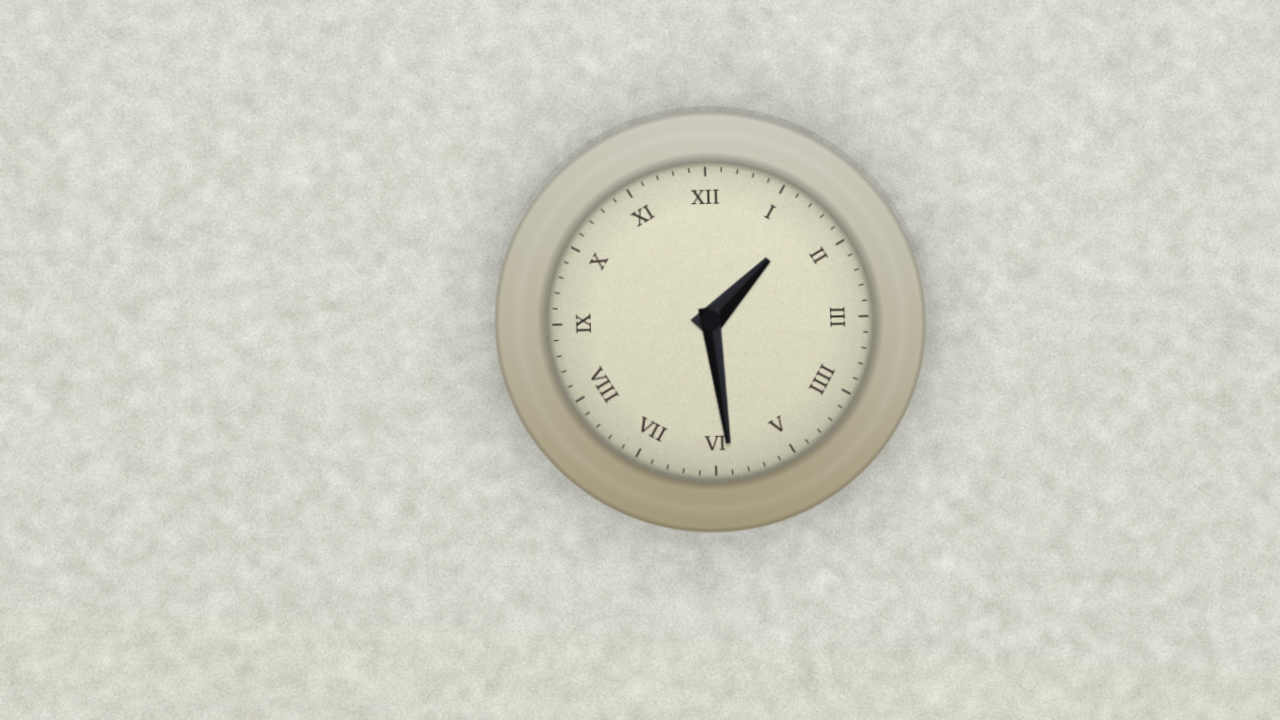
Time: 1h29
